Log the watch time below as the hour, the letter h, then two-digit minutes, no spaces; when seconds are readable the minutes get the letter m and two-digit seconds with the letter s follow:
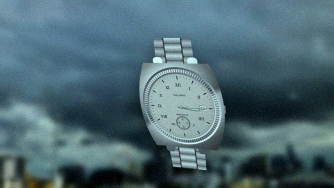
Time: 3h15
